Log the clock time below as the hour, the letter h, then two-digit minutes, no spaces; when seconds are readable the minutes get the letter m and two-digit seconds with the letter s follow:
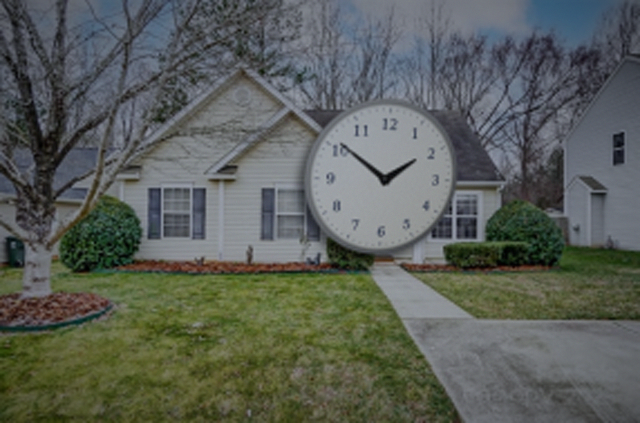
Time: 1h51
